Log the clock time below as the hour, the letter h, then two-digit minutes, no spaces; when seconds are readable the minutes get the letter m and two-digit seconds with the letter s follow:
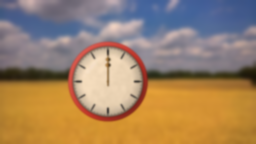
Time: 12h00
